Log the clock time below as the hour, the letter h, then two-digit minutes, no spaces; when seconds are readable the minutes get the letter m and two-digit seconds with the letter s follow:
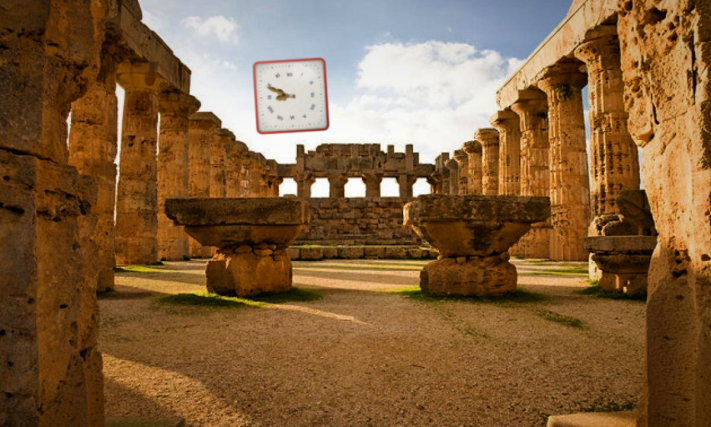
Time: 8h49
